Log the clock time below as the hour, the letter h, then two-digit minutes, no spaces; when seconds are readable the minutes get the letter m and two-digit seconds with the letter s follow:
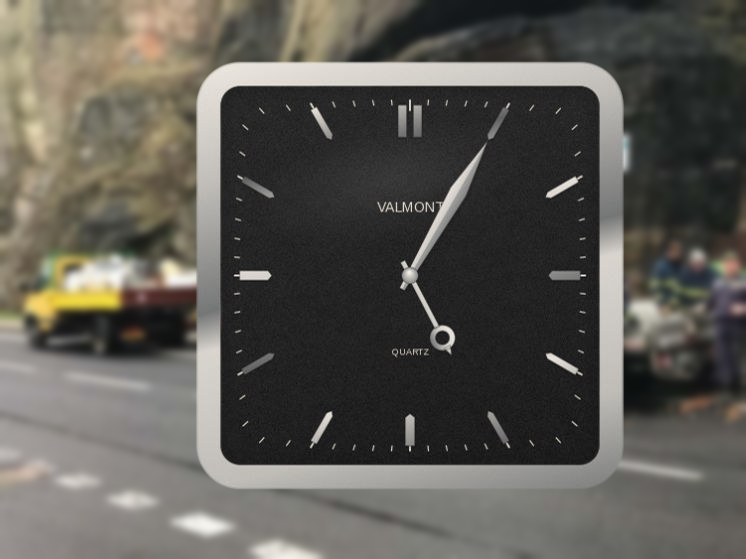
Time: 5h05
